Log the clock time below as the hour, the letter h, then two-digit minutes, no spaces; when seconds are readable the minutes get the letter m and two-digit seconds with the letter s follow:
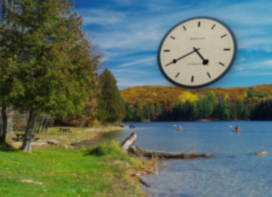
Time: 4h40
